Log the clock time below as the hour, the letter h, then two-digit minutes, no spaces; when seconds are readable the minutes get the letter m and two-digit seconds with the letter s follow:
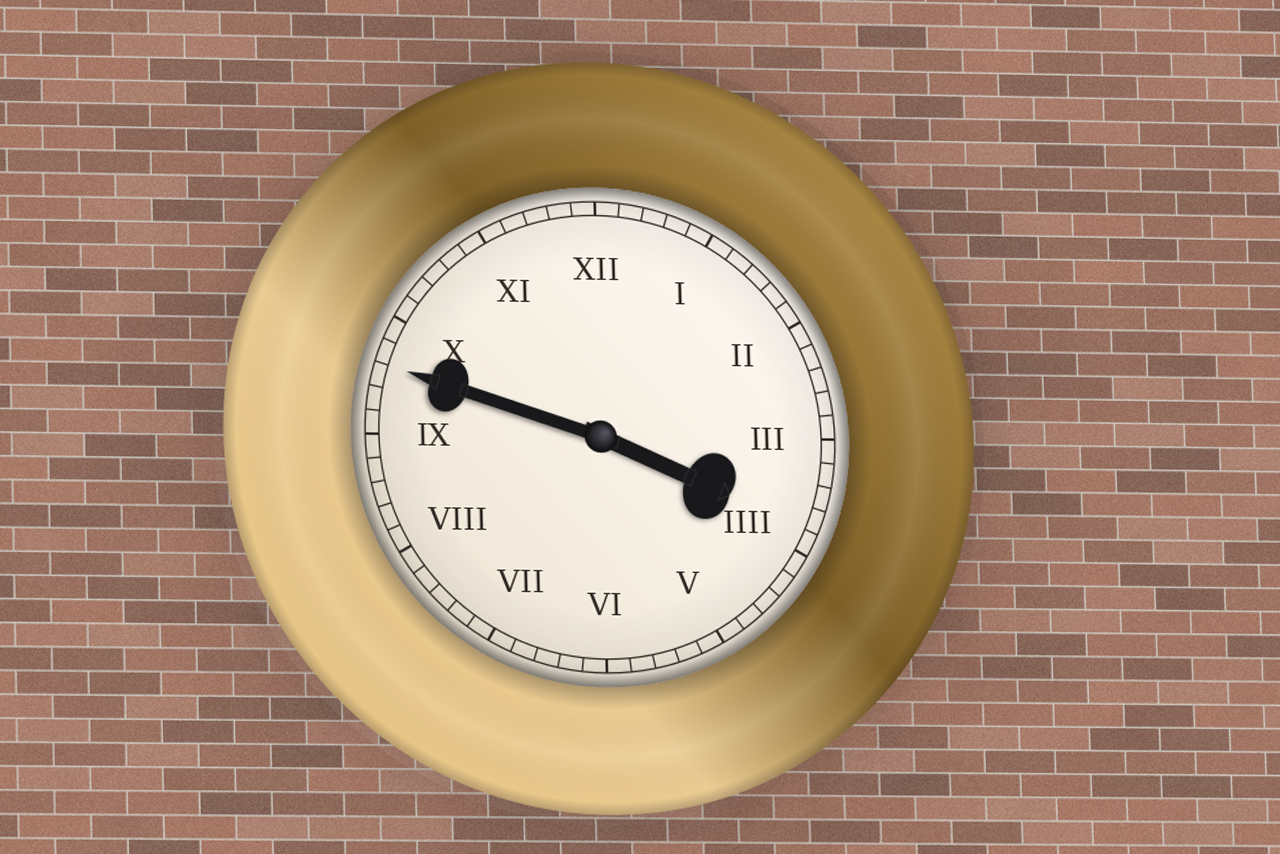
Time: 3h48
